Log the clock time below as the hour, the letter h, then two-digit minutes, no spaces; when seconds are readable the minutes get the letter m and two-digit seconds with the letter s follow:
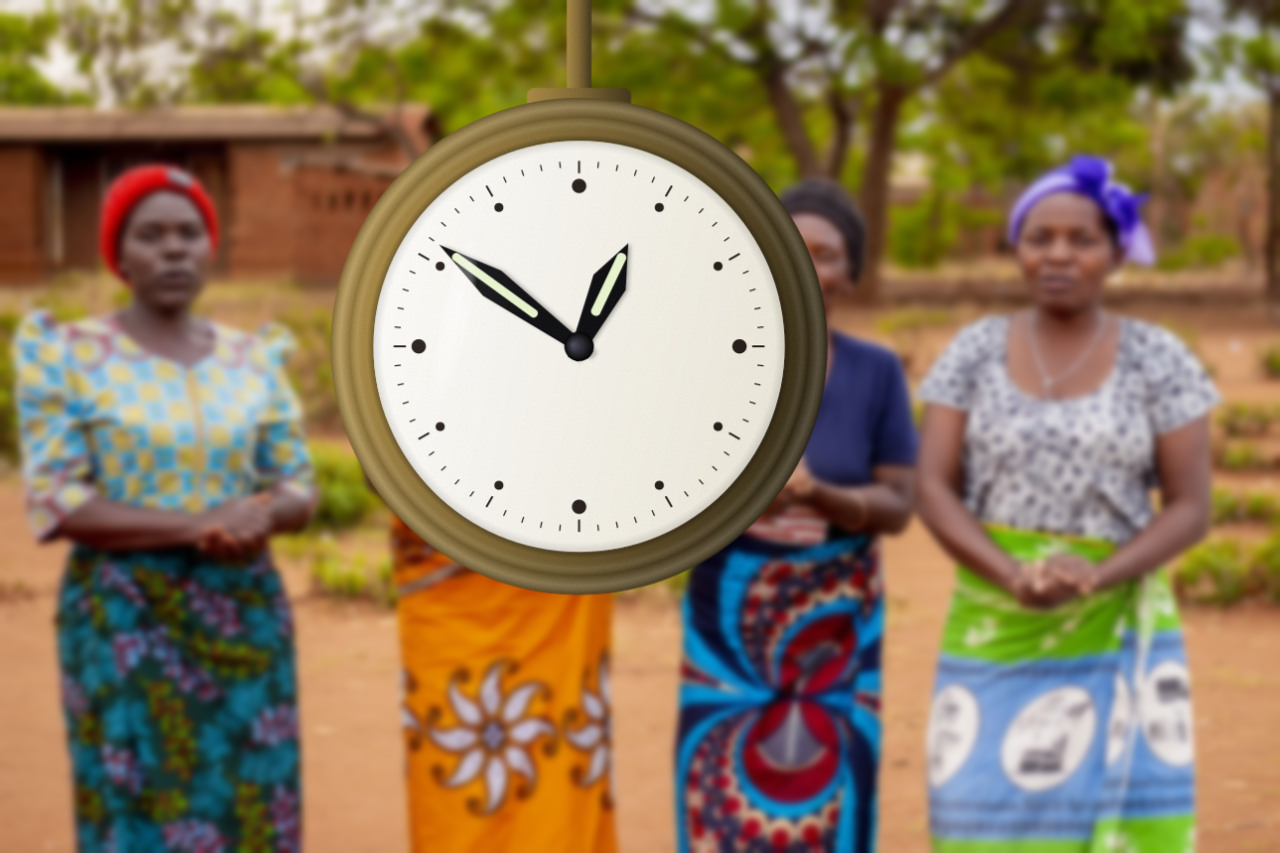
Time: 12h51
